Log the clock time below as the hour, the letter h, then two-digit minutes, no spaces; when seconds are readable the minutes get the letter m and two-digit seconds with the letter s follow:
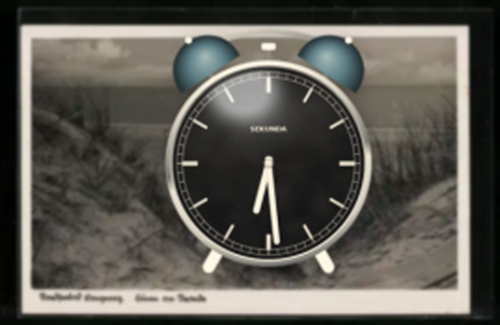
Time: 6h29
